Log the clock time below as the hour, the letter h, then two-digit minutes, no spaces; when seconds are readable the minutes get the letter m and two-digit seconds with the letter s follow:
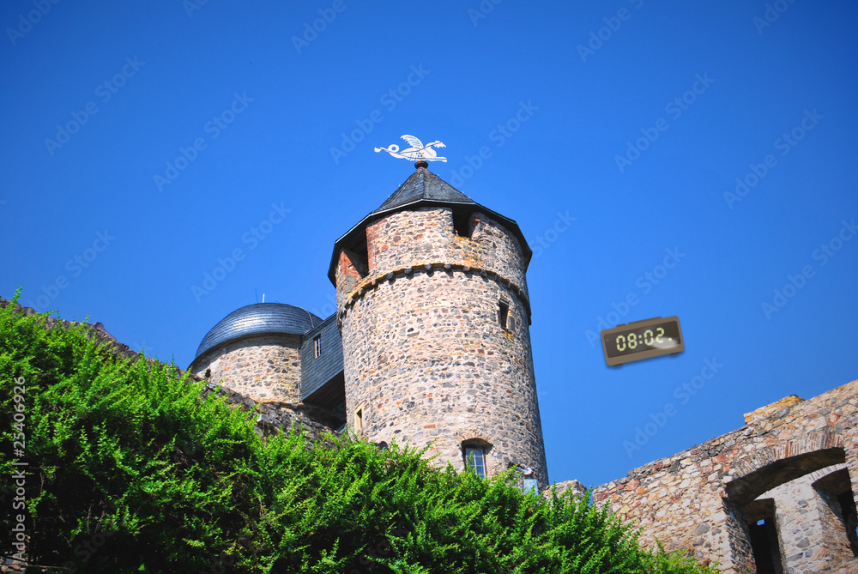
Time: 8h02
